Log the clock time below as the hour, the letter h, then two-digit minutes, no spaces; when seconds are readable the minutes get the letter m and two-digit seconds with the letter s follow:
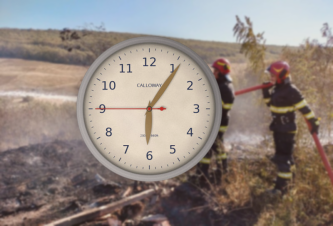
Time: 6h05m45s
